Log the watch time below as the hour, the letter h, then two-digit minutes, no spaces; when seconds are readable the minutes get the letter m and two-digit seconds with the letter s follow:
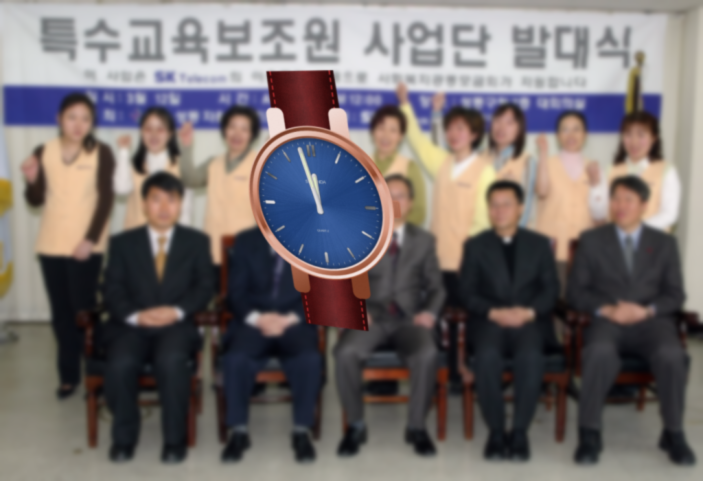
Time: 11h58
